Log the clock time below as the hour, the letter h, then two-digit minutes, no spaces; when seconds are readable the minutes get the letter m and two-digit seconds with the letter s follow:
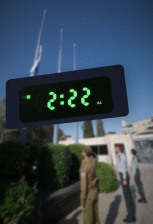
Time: 2h22
